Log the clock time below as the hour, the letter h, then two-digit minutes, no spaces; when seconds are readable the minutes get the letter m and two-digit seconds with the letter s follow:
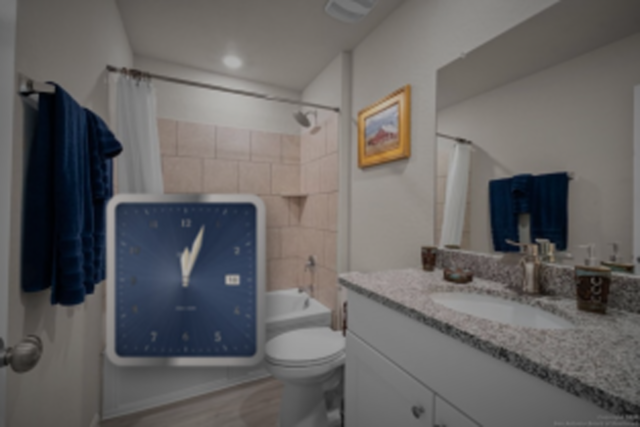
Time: 12h03
